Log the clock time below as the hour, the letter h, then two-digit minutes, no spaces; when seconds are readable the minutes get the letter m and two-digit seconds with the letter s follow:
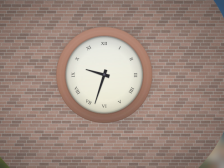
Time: 9h33
